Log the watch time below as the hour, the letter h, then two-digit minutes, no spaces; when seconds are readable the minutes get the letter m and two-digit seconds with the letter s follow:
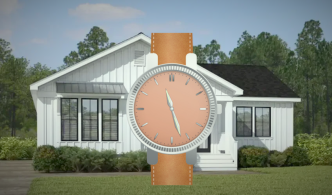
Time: 11h27
